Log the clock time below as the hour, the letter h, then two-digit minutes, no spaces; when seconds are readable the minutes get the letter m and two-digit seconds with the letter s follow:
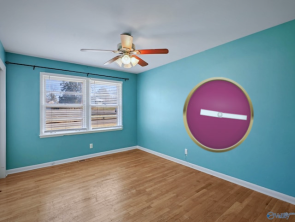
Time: 9h16
